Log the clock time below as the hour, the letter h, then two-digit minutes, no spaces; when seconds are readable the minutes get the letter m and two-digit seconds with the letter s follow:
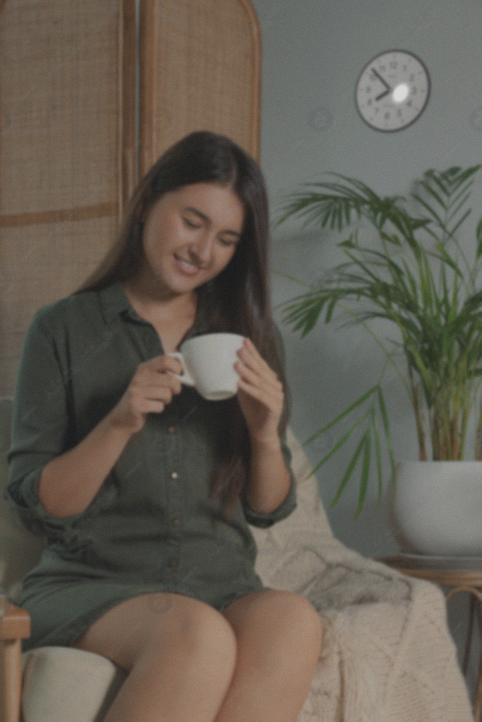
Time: 7h52
